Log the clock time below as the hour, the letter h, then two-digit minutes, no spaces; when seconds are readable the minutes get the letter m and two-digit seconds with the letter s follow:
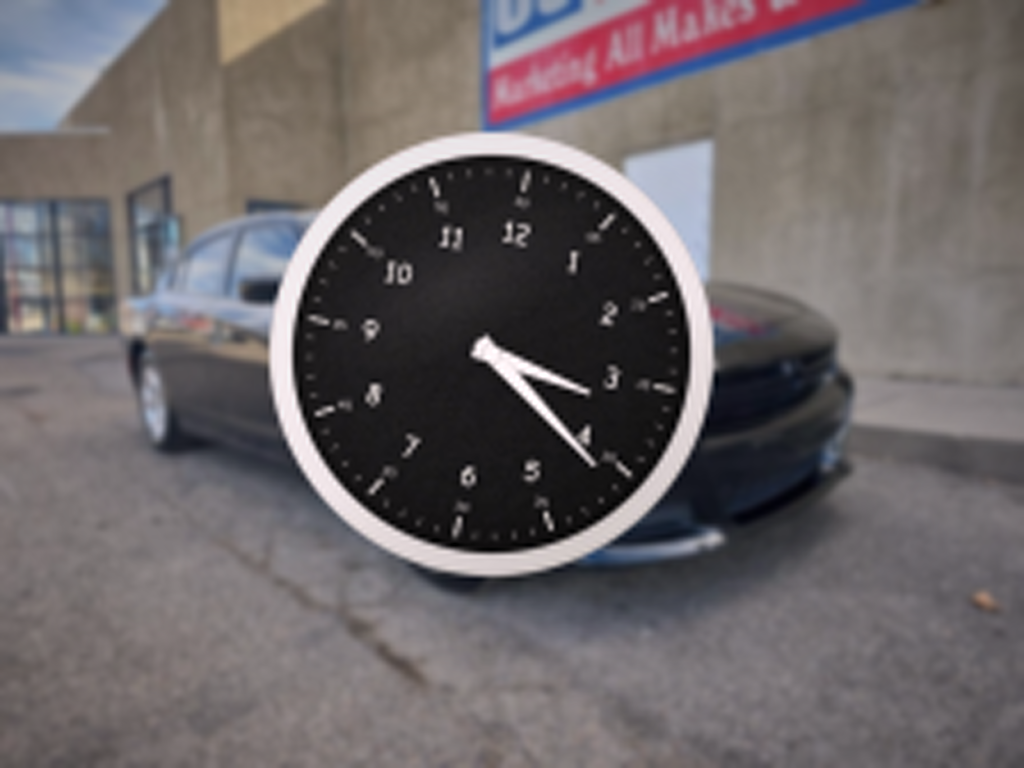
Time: 3h21
